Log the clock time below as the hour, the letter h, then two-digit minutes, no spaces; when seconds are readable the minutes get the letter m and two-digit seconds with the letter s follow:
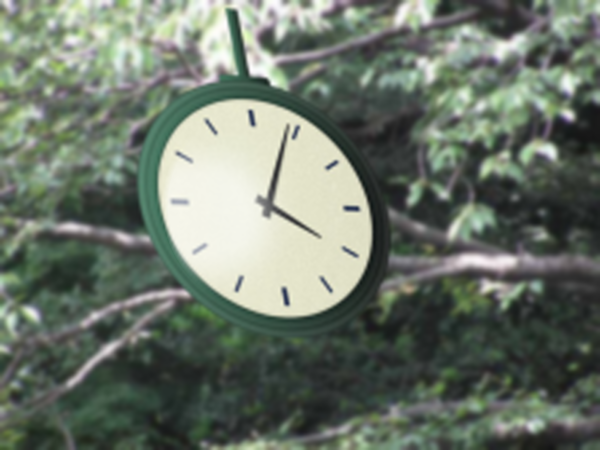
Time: 4h04
